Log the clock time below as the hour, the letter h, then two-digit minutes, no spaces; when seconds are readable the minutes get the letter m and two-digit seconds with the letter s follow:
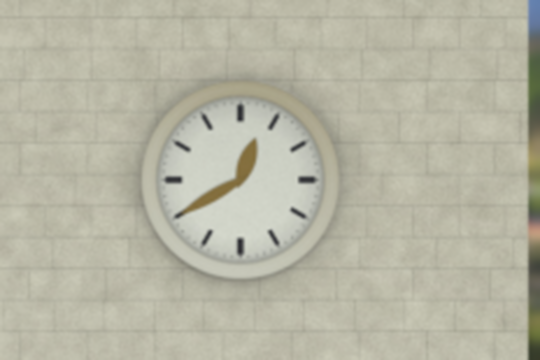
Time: 12h40
